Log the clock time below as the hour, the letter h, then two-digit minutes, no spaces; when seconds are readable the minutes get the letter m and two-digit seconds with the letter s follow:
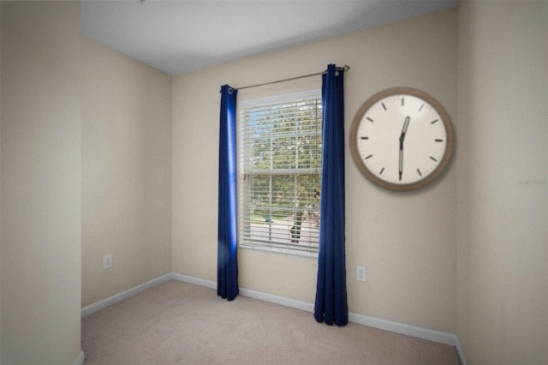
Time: 12h30
